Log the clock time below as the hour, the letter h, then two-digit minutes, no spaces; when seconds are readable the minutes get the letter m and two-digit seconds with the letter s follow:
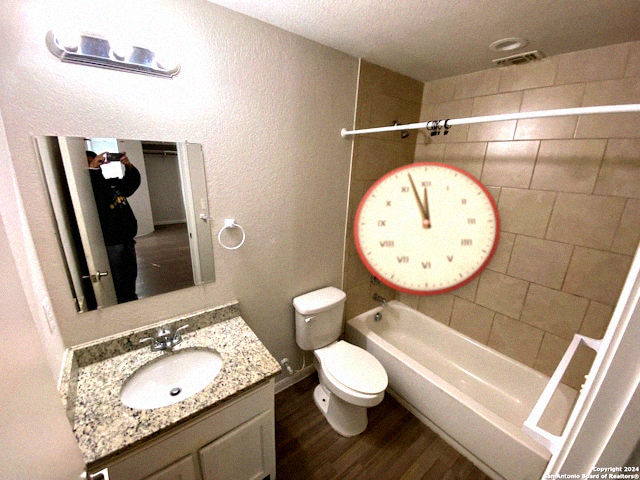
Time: 11h57
